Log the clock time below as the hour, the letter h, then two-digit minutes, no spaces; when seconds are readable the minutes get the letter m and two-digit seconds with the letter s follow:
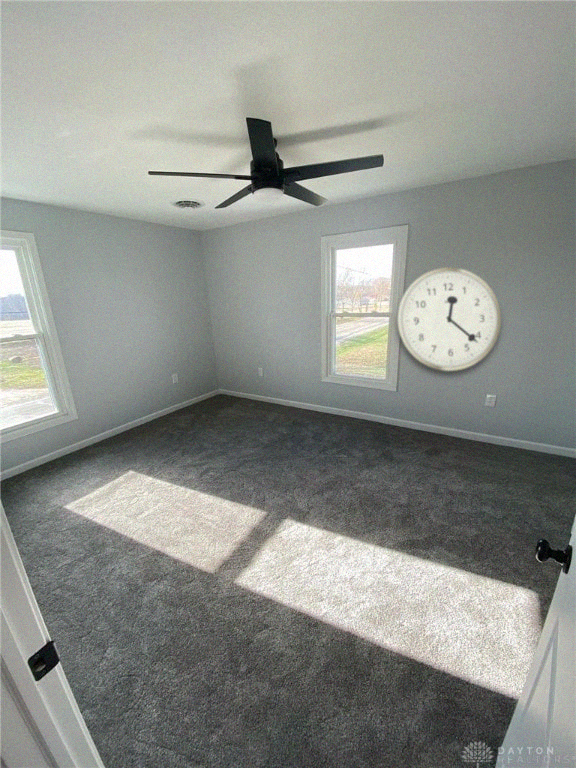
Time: 12h22
